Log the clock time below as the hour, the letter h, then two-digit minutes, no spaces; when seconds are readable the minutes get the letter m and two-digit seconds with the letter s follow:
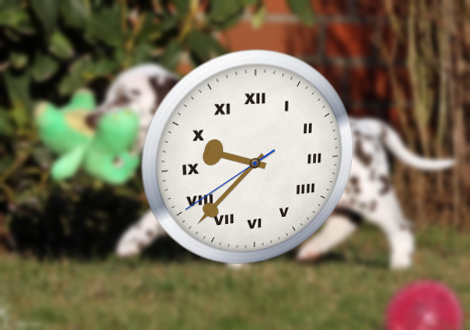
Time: 9h37m40s
